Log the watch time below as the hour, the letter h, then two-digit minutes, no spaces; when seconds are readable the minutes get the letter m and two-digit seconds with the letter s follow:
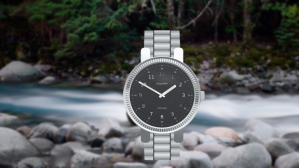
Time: 1h50
